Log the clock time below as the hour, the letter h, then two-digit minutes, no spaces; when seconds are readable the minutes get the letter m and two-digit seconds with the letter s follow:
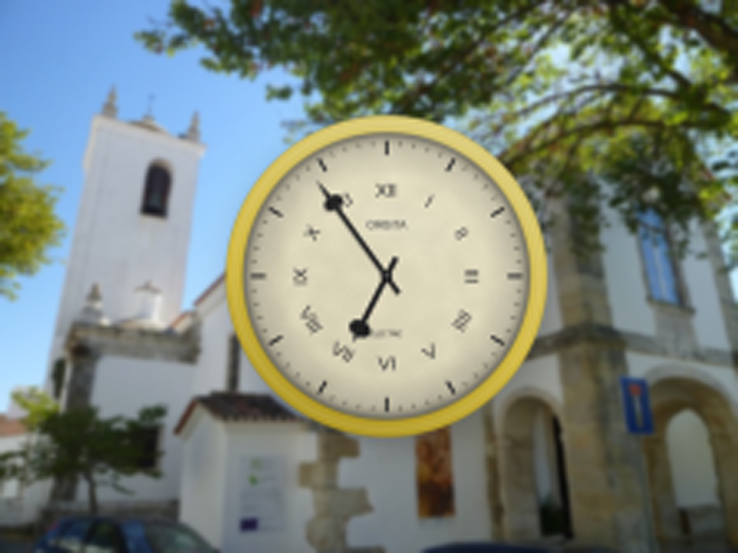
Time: 6h54
